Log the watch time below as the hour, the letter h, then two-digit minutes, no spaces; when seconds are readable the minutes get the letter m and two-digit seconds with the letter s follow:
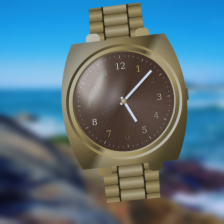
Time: 5h08
